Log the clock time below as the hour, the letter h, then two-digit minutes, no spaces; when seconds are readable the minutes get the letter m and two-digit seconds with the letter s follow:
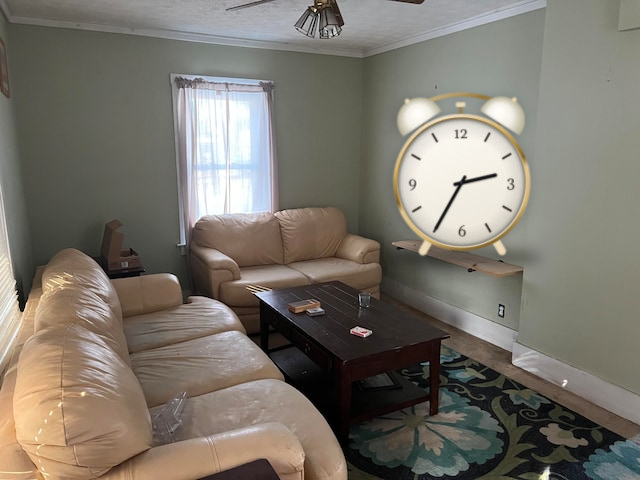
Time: 2h35
